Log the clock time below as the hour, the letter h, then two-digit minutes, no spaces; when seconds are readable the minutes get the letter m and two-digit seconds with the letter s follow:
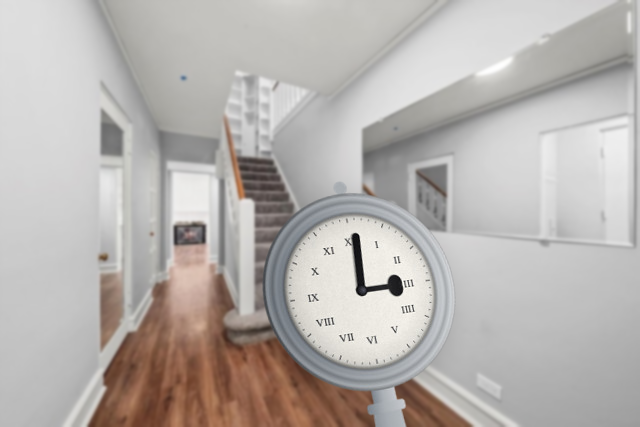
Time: 3h01
